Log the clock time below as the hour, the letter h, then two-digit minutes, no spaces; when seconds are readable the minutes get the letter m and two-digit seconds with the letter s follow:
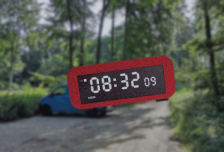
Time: 8h32m09s
